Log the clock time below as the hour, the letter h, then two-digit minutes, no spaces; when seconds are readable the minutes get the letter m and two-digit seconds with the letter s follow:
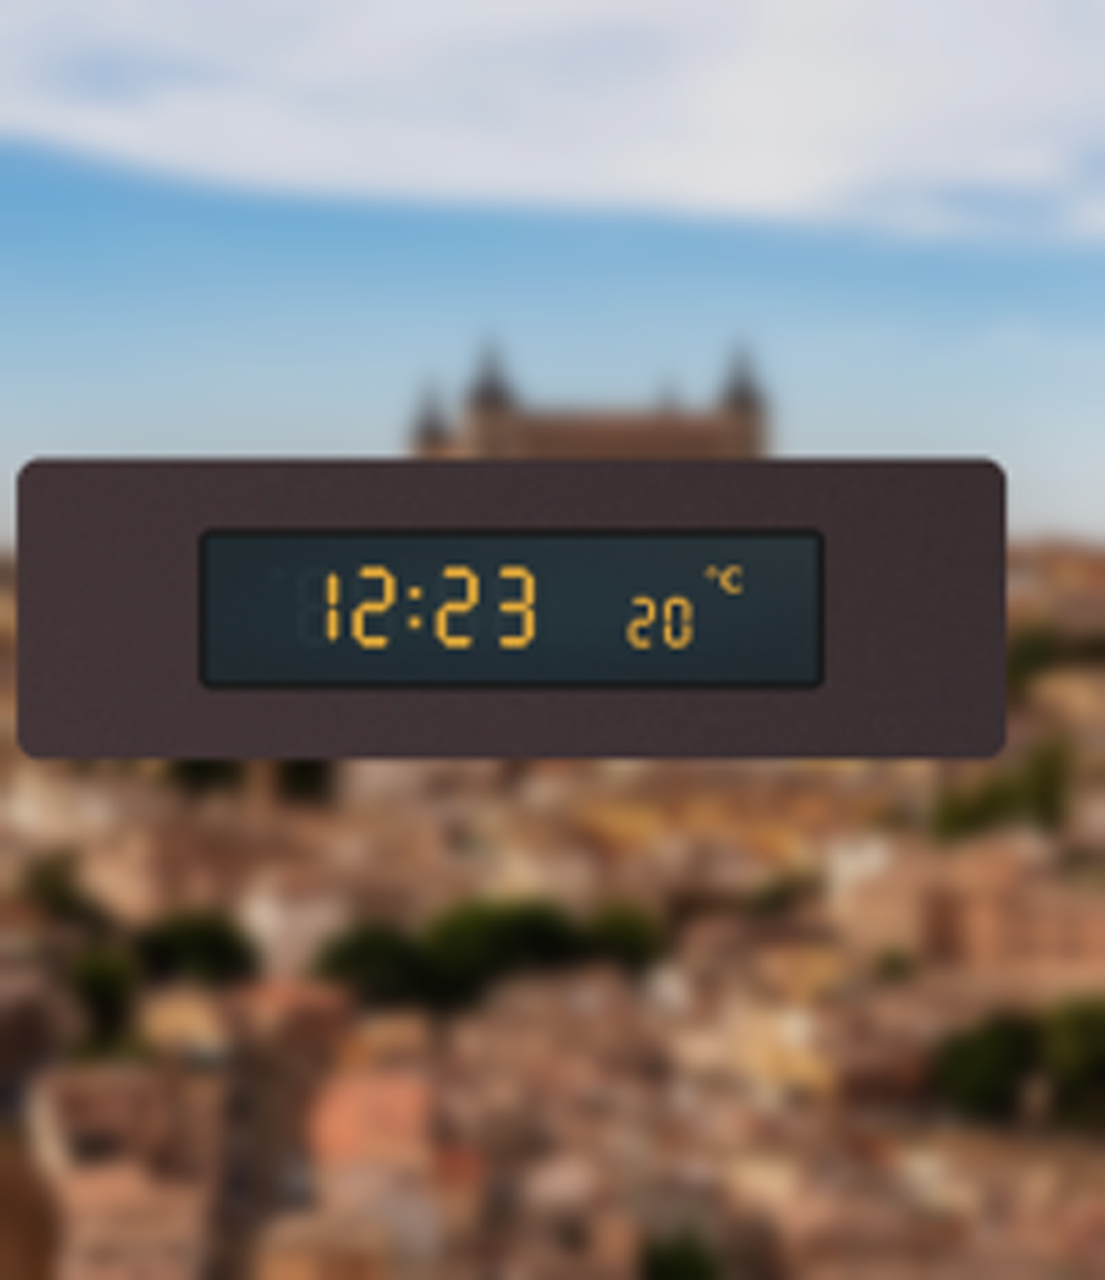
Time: 12h23
